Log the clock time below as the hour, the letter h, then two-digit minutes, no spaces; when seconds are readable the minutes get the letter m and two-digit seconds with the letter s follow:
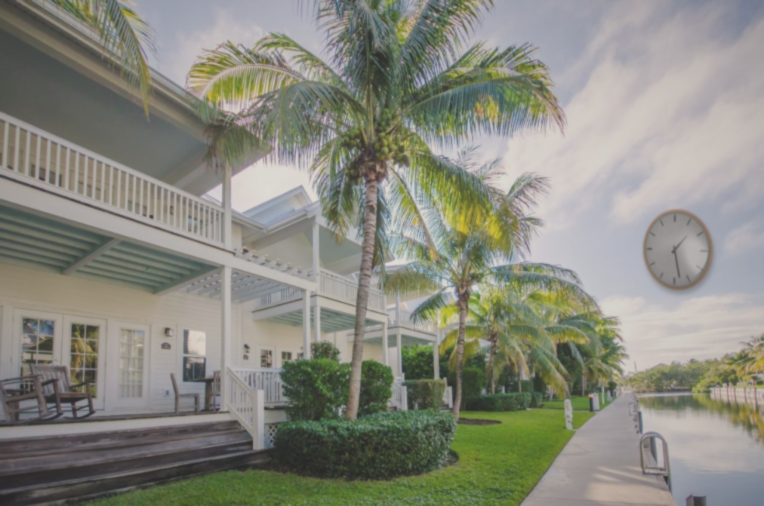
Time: 1h28
